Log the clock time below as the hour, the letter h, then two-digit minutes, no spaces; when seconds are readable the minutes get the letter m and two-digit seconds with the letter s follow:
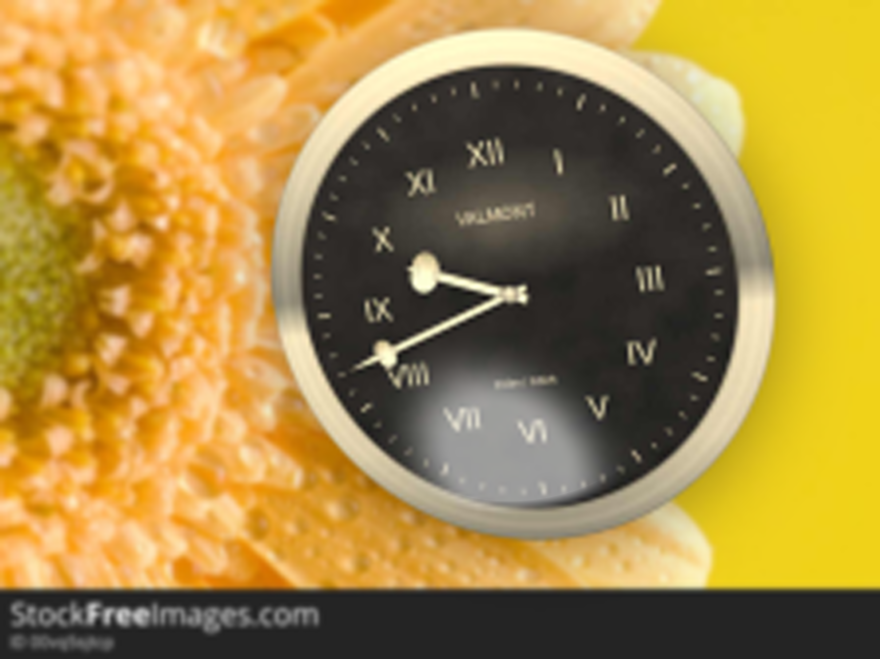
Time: 9h42
